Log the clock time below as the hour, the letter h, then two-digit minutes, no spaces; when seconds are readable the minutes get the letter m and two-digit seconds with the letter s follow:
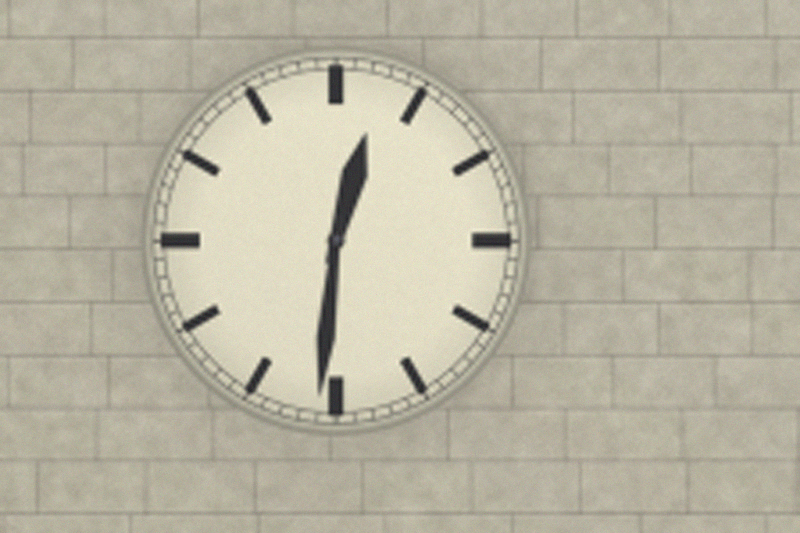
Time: 12h31
